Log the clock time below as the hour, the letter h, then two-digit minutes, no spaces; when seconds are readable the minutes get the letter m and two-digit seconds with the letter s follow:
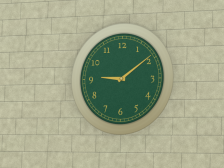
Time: 9h09
